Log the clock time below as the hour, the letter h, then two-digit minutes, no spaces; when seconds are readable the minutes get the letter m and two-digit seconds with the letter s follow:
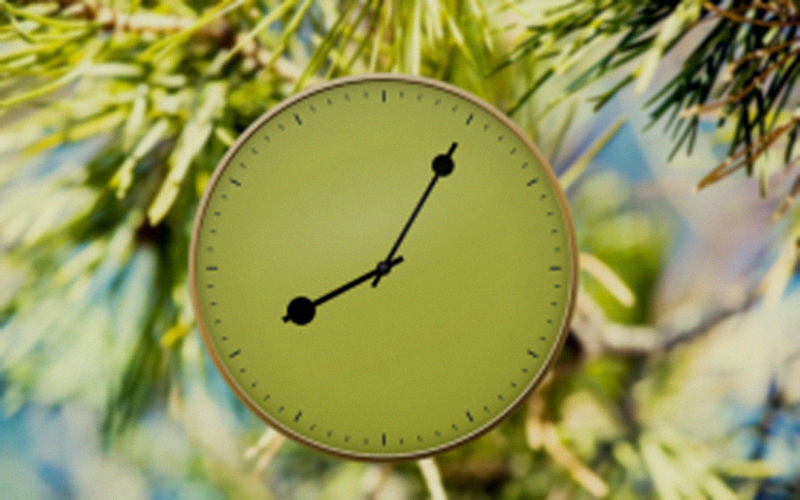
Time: 8h05
